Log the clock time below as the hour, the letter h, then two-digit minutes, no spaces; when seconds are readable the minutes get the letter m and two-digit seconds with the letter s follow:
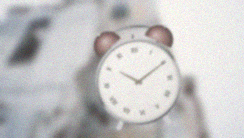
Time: 10h10
